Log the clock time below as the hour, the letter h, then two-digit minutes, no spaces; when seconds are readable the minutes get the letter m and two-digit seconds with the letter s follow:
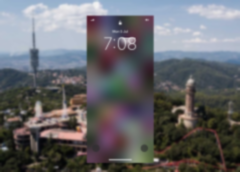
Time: 7h08
